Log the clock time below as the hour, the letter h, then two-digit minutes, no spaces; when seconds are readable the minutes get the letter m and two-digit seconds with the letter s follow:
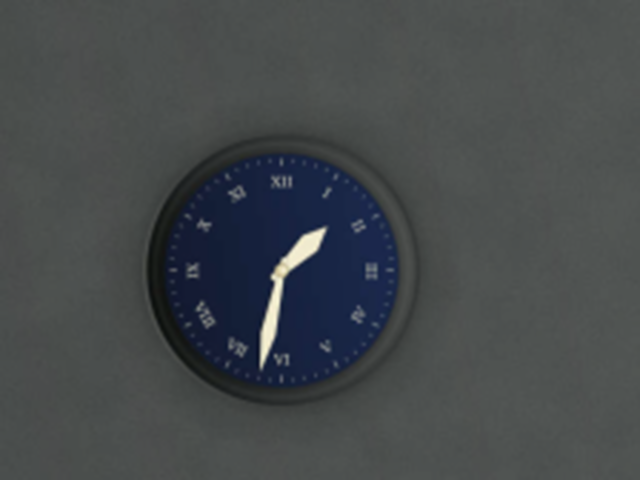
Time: 1h32
